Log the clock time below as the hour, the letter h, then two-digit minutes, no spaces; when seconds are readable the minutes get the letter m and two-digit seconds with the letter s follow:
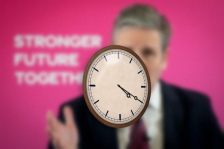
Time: 4h20
